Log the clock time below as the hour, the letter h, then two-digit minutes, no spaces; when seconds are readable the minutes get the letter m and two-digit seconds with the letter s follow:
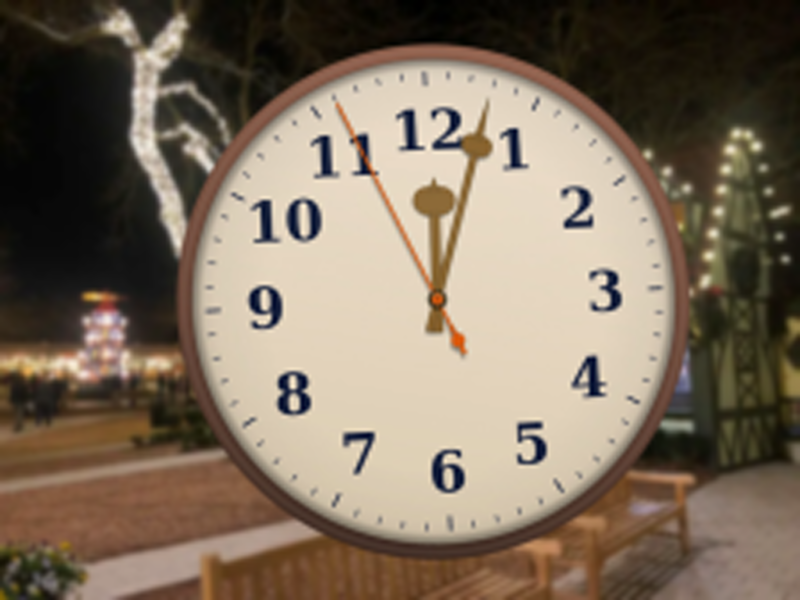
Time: 12h02m56s
